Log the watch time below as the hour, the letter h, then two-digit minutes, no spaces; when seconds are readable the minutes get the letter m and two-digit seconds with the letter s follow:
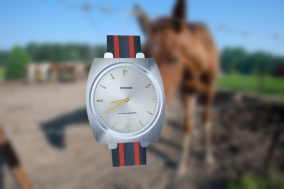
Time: 8h40
